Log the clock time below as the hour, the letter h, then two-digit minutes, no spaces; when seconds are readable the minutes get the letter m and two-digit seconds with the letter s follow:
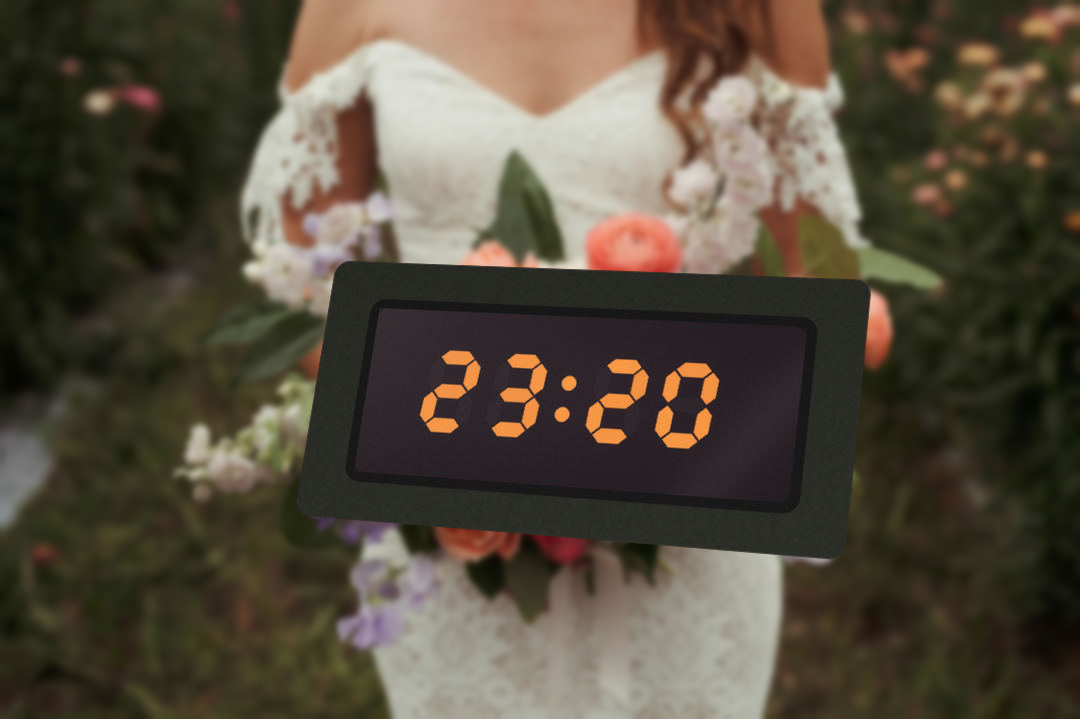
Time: 23h20
